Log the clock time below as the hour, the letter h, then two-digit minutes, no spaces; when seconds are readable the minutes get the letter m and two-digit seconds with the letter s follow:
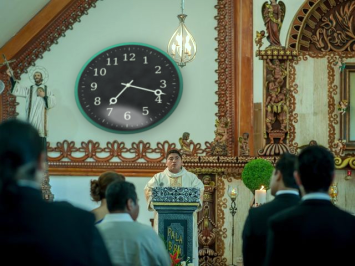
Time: 7h18
